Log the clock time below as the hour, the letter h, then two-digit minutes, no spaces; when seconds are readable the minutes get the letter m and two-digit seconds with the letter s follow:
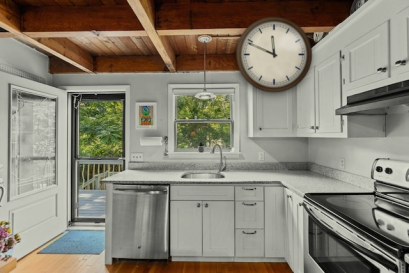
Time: 11h49
